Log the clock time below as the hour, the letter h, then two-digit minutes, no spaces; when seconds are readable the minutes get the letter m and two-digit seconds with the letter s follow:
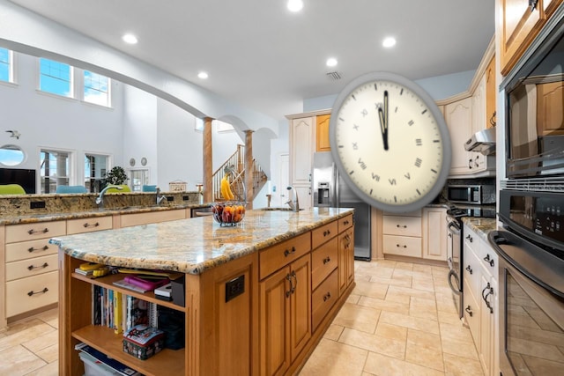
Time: 12h02
